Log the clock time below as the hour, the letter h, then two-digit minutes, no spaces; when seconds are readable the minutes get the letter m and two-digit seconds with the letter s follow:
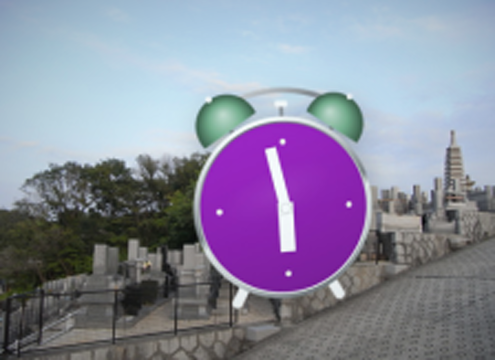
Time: 5h58
